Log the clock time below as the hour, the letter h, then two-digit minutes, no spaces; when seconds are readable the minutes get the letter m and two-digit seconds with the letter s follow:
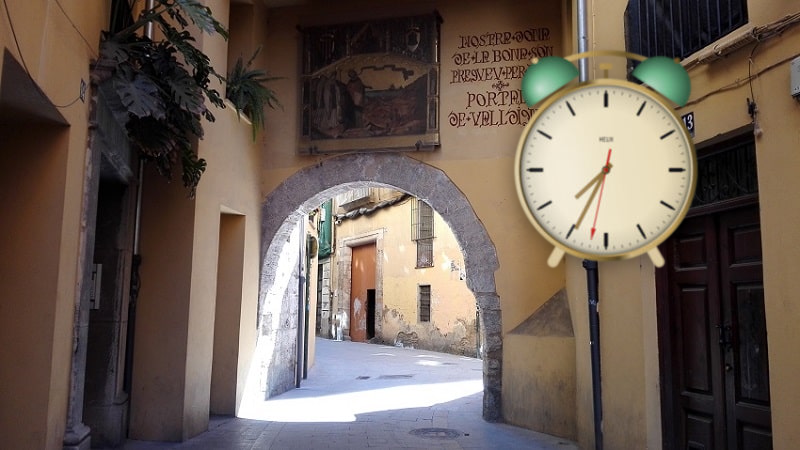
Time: 7h34m32s
